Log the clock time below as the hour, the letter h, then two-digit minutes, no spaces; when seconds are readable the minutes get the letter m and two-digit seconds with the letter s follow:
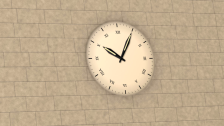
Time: 10h05
